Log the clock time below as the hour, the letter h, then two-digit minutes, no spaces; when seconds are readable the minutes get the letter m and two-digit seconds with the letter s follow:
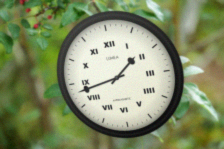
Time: 1h43
